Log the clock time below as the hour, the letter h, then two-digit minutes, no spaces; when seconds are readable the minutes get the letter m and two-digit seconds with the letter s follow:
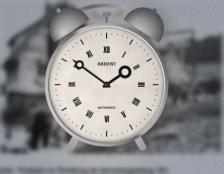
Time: 1h51
